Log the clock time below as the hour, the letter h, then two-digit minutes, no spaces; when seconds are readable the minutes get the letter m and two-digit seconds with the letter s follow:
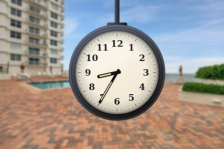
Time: 8h35
